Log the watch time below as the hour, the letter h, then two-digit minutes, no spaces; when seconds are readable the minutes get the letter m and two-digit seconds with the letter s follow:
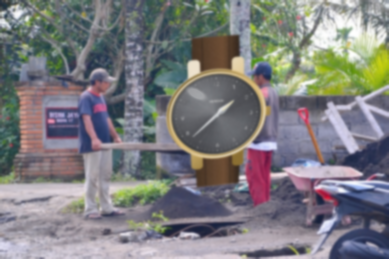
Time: 1h38
